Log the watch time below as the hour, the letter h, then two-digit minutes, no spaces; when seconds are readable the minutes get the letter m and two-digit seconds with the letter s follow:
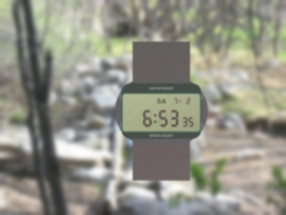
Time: 6h53m35s
